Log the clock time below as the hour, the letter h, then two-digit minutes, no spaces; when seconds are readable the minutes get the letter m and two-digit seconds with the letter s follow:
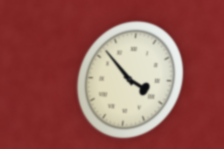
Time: 3h52
